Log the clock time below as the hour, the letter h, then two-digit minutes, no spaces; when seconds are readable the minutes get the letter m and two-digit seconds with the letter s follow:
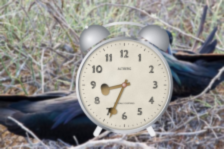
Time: 8h34
